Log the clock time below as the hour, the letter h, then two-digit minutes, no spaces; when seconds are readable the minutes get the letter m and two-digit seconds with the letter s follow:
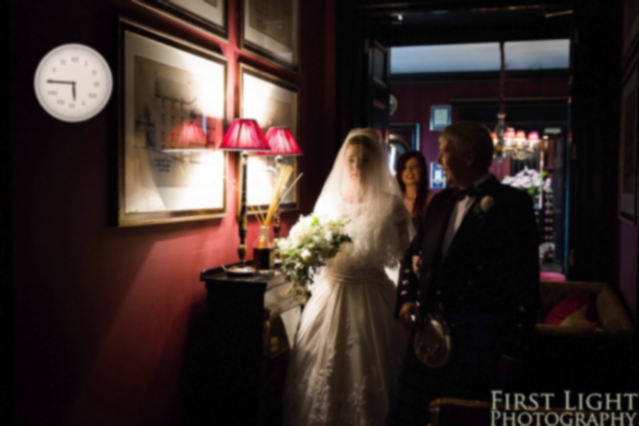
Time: 5h45
